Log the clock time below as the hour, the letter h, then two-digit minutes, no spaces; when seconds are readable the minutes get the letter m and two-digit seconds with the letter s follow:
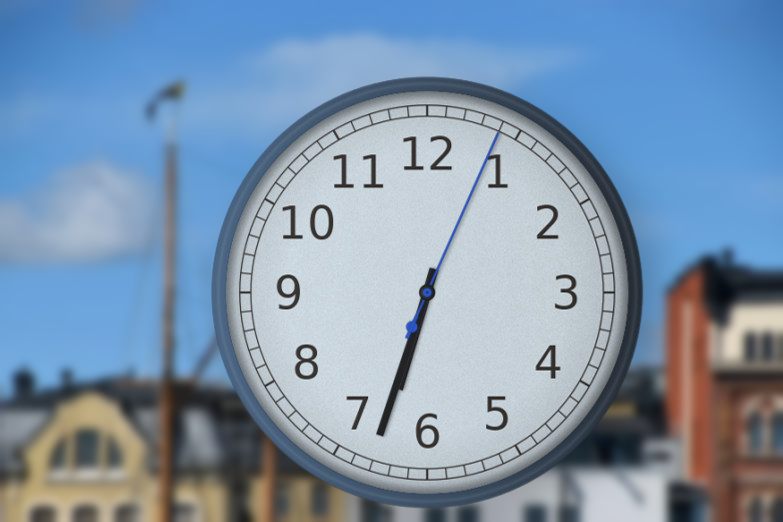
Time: 6h33m04s
